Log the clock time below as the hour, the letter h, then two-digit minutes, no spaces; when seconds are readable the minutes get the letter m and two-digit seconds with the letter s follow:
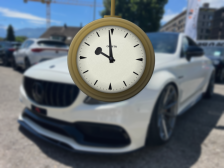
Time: 9h59
